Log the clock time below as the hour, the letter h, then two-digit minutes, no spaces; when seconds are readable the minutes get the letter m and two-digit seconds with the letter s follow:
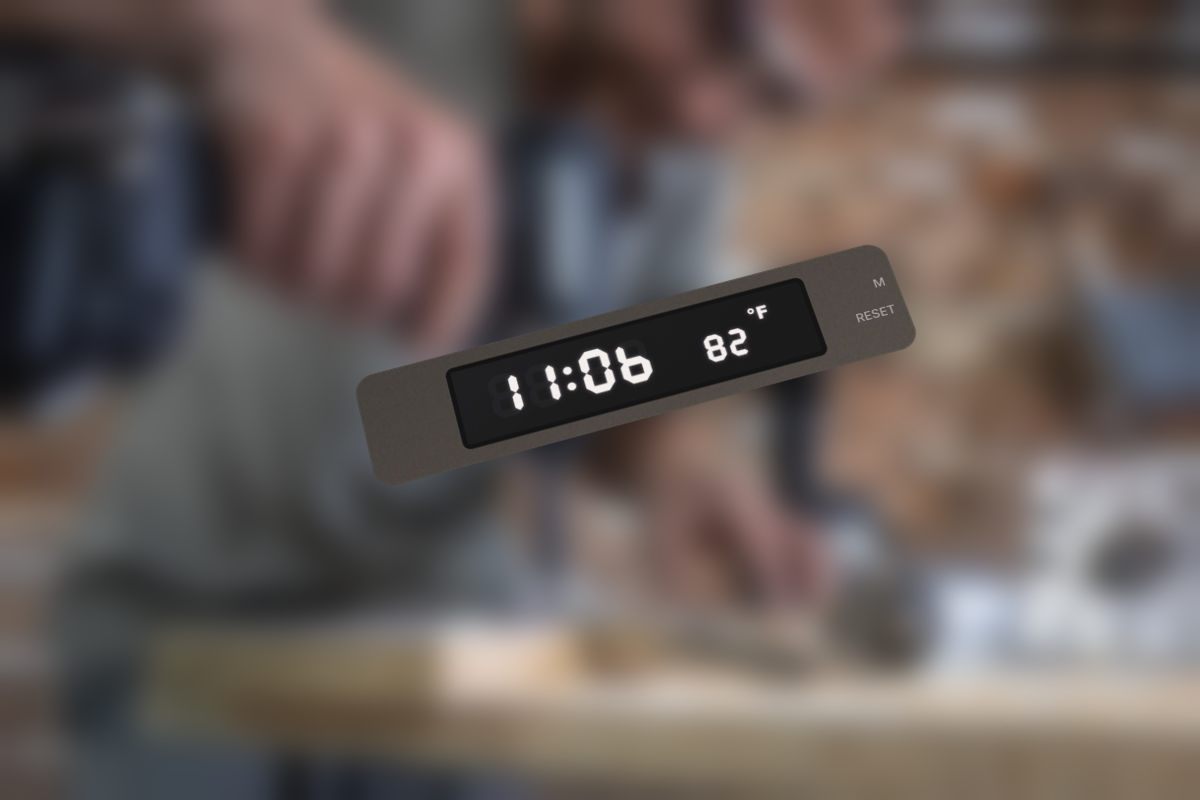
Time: 11h06
